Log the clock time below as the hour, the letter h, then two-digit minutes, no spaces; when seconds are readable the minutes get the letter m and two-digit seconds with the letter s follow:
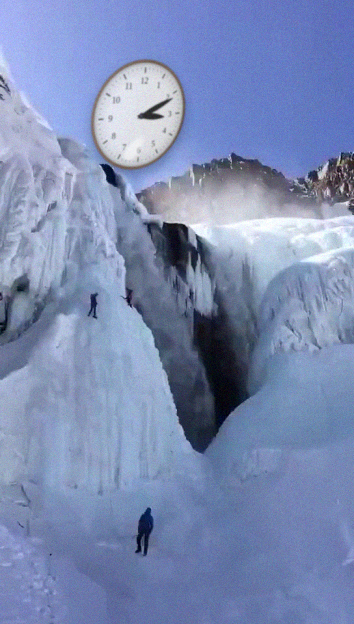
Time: 3h11
